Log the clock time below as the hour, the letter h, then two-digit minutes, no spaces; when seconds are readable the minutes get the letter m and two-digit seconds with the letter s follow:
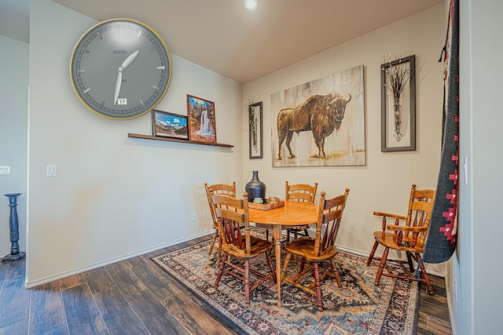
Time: 1h32
